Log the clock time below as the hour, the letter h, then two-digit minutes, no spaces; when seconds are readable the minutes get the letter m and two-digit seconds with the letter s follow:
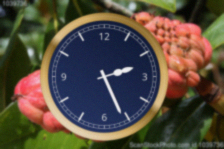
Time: 2h26
